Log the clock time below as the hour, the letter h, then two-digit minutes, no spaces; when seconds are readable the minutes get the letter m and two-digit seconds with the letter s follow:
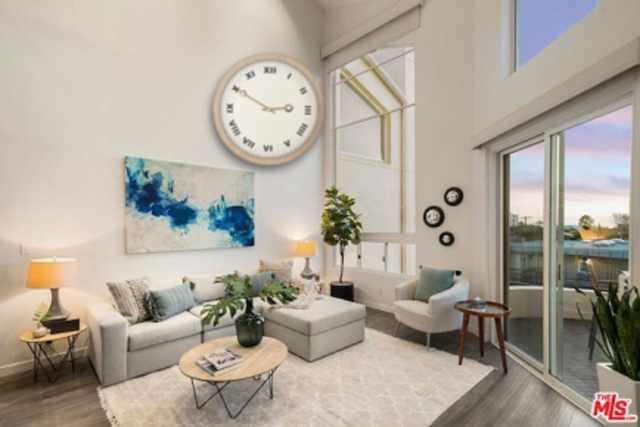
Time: 2h50
